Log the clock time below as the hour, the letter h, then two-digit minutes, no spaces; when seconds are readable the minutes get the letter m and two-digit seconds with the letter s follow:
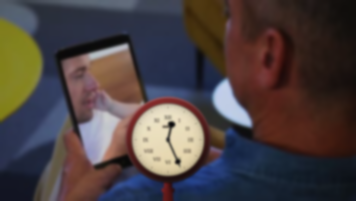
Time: 12h26
